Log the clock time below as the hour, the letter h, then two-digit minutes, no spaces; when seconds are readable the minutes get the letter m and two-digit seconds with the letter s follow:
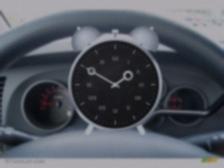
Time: 1h50
